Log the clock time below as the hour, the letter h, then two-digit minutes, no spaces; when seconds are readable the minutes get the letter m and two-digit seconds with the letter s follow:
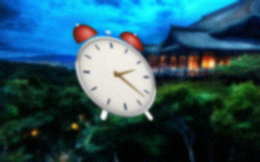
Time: 2h22
